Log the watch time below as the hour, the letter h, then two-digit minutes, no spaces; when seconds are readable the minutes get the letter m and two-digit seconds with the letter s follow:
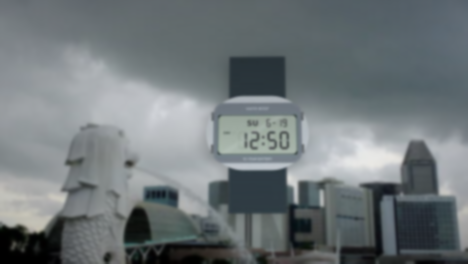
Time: 12h50
